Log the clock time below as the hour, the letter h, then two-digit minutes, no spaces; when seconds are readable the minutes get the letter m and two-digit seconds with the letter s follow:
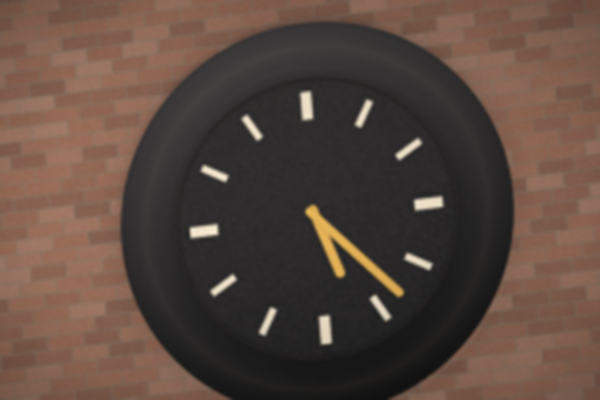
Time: 5h23
